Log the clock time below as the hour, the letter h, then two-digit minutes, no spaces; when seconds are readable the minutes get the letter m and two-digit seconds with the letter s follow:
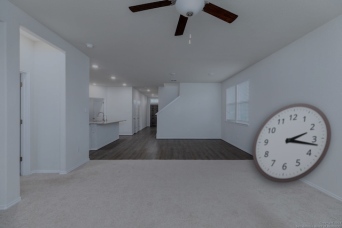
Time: 2h17
